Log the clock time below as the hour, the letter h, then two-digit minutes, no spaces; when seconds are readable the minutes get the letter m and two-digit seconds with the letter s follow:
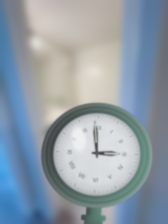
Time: 2h59
